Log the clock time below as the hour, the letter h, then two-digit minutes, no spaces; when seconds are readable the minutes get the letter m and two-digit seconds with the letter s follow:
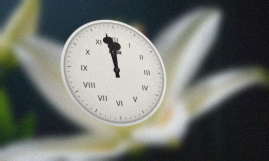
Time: 11h58
